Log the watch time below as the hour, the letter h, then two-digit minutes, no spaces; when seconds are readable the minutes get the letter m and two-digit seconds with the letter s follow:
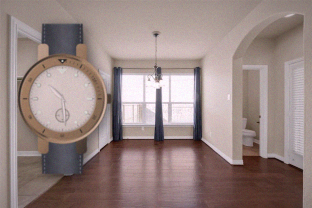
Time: 10h29
